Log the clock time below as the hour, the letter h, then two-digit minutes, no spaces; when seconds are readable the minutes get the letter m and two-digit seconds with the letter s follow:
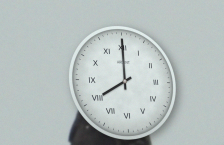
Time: 8h00
